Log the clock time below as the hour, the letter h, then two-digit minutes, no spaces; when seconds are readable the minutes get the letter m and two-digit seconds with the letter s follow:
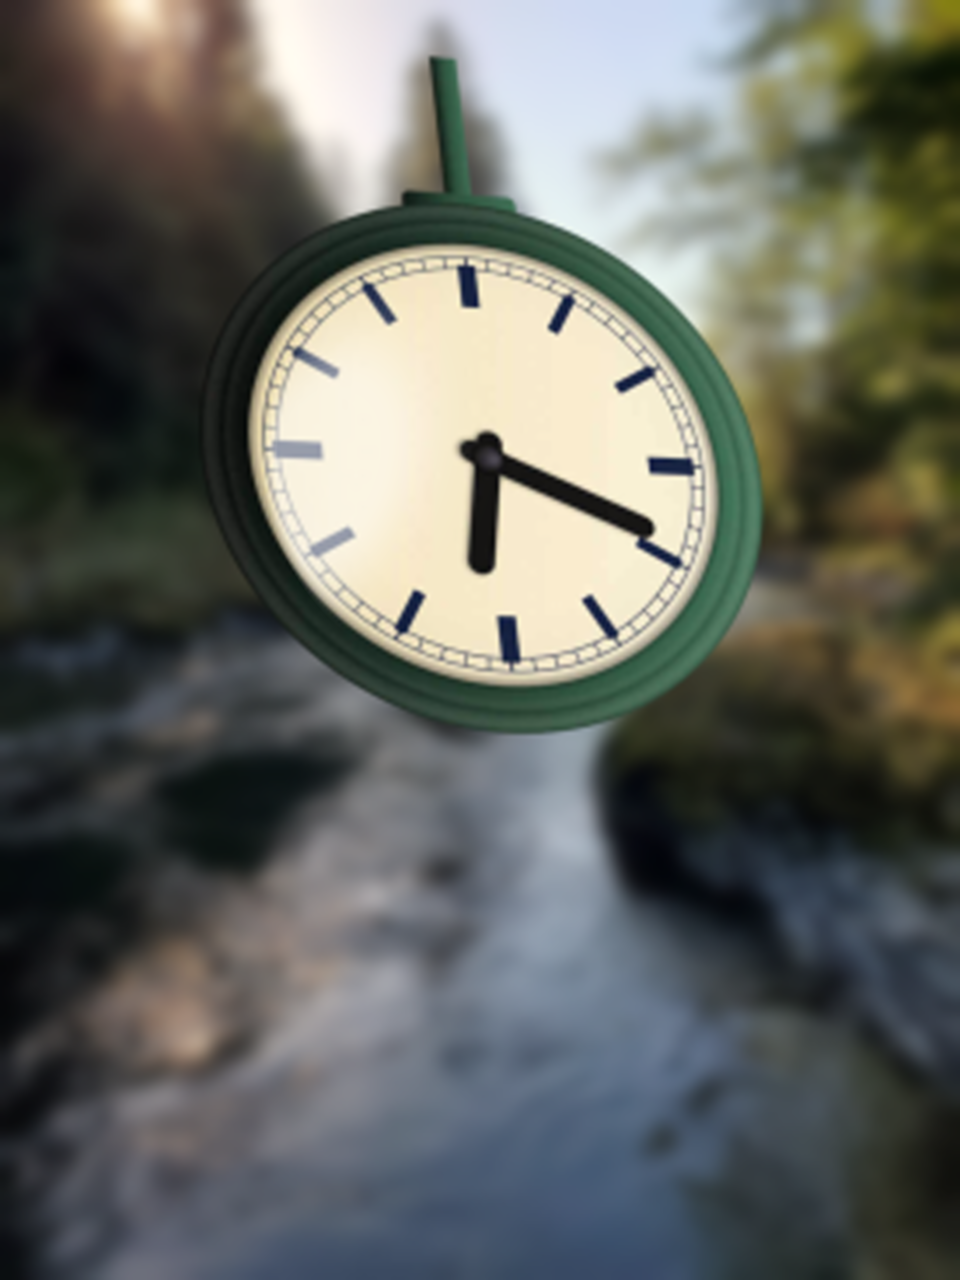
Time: 6h19
